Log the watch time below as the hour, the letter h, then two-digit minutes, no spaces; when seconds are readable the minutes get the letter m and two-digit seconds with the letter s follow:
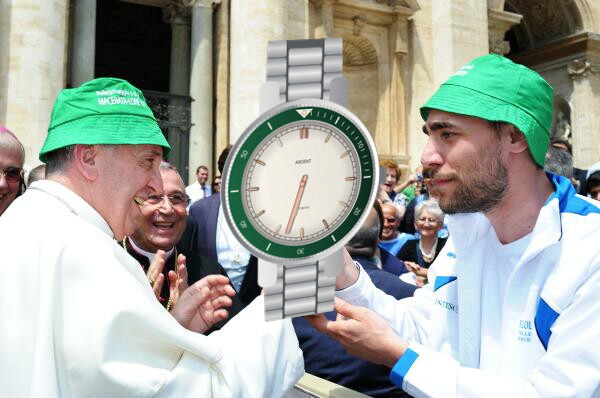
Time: 6h33
